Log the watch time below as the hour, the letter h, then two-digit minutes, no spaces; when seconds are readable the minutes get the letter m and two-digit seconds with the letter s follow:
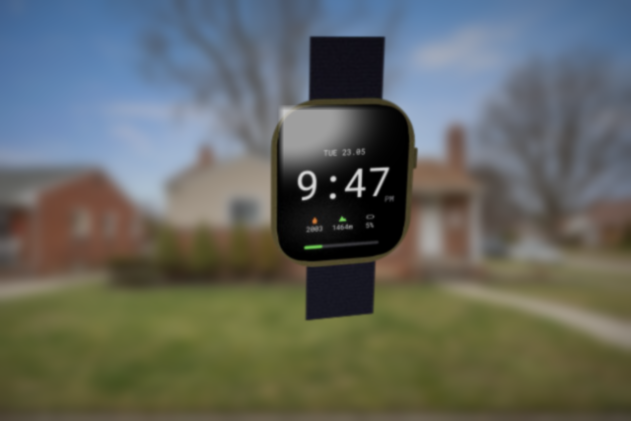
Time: 9h47
